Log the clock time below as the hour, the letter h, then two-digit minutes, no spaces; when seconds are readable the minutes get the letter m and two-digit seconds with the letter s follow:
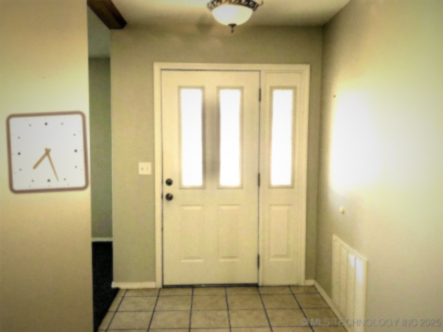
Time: 7h27
